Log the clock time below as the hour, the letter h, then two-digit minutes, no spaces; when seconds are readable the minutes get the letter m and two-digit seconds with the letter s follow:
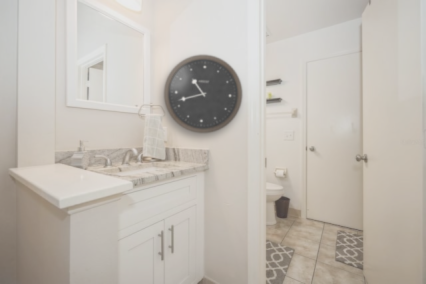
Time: 10h42
